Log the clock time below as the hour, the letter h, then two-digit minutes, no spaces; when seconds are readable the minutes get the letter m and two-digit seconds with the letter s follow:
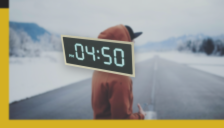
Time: 4h50
